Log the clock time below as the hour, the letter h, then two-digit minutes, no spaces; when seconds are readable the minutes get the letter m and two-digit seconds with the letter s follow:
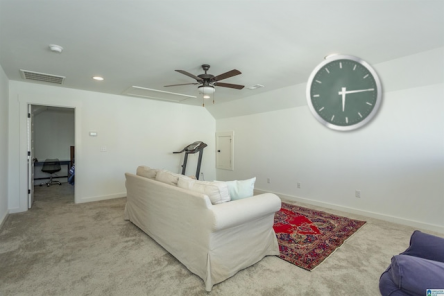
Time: 6h15
